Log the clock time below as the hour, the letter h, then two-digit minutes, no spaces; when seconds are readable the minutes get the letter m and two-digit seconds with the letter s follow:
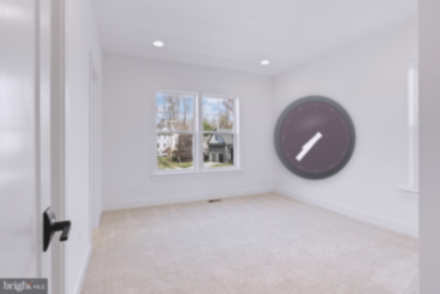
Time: 7h37
